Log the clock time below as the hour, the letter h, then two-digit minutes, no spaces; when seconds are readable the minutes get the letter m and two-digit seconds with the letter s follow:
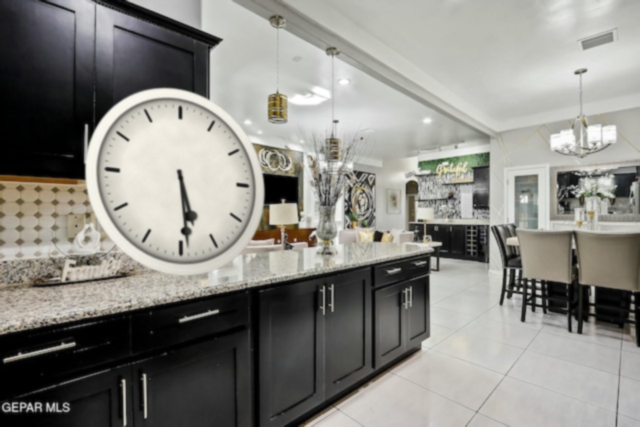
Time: 5h29
